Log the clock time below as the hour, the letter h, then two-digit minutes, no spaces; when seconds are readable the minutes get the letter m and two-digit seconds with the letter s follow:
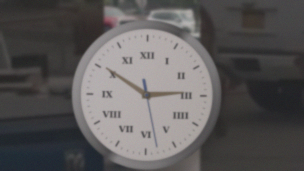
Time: 2h50m28s
